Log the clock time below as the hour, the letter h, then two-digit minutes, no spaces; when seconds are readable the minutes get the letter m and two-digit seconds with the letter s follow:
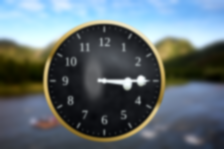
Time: 3h15
